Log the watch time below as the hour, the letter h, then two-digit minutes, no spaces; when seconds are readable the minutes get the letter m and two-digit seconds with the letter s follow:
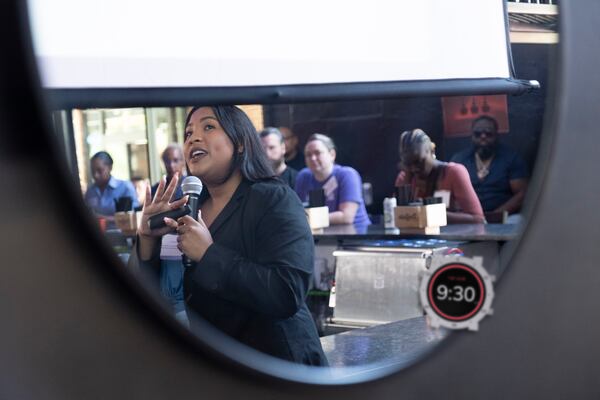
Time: 9h30
